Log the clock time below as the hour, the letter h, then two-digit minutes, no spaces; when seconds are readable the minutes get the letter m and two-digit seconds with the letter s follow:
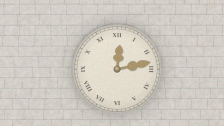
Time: 12h13
